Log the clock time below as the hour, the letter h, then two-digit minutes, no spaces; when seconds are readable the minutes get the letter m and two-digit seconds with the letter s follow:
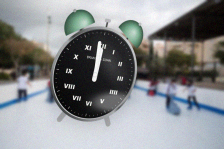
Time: 11h59
